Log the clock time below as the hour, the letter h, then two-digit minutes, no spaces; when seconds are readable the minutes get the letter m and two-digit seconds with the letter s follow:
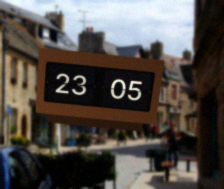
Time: 23h05
